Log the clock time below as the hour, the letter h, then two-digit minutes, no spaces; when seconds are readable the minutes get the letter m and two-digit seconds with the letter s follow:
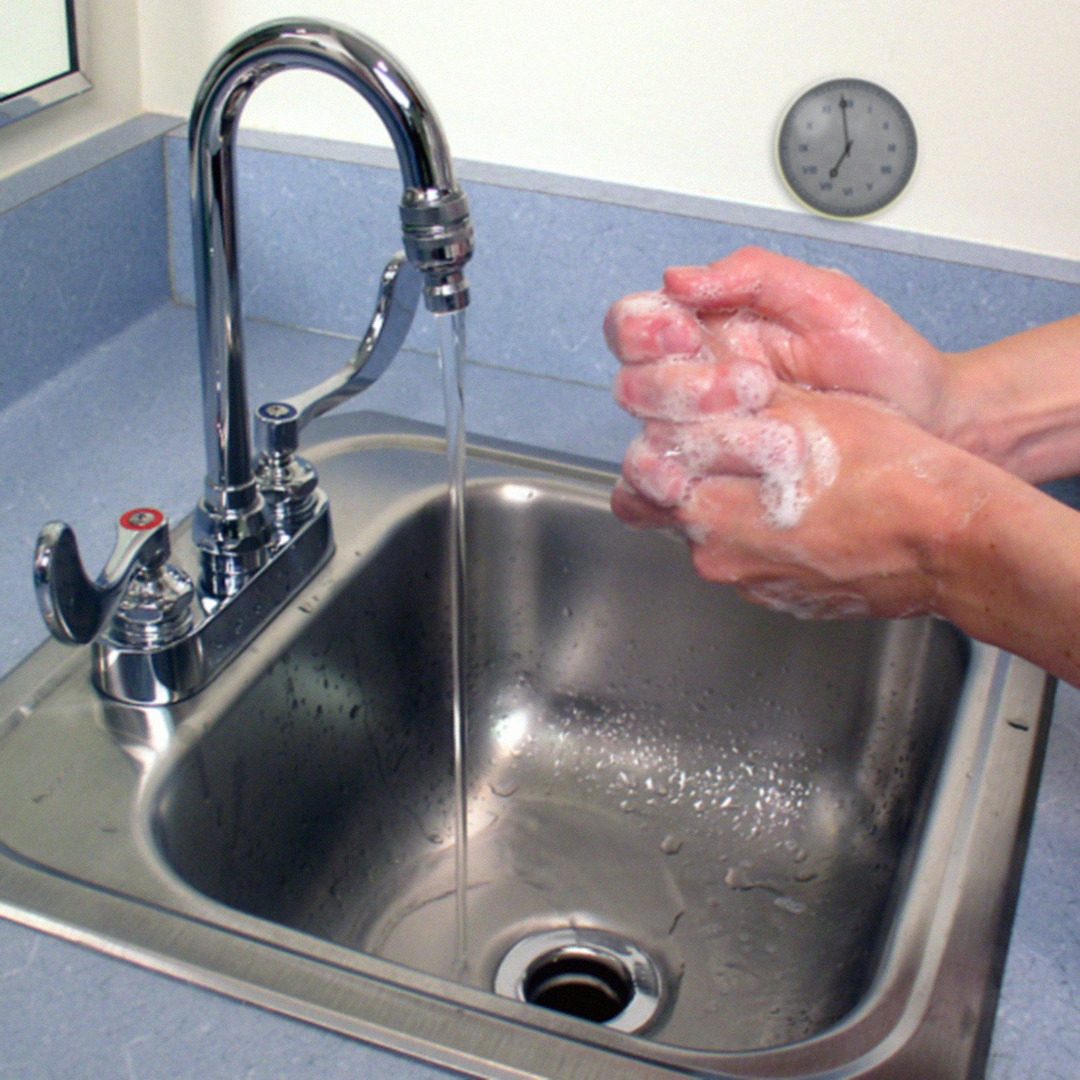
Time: 6h59
